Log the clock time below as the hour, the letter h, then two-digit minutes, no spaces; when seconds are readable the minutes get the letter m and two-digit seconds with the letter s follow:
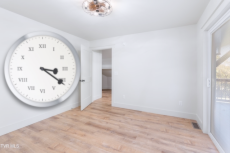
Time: 3h21
